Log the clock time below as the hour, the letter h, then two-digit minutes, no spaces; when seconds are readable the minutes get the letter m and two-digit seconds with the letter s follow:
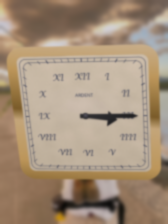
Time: 3h15
